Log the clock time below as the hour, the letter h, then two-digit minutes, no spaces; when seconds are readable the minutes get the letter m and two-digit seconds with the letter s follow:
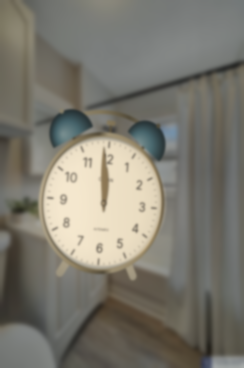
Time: 11h59
